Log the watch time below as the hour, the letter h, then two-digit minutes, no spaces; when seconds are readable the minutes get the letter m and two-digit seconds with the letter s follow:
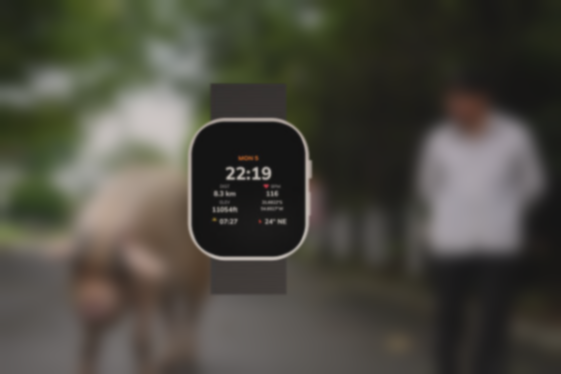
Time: 22h19
